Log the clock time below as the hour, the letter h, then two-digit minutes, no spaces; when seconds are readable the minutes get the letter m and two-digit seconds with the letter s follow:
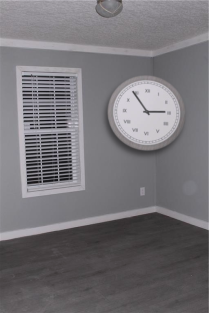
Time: 2h54
